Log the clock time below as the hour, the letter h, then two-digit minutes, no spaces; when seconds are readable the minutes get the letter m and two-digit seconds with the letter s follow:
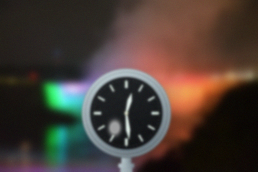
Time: 12h29
